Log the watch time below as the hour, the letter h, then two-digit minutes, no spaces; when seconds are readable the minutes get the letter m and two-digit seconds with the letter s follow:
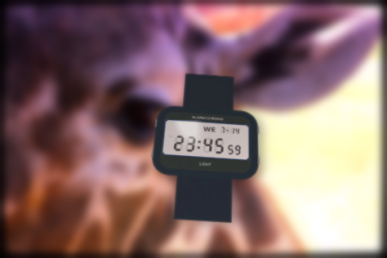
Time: 23h45m59s
